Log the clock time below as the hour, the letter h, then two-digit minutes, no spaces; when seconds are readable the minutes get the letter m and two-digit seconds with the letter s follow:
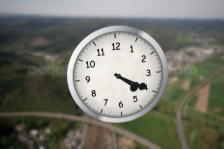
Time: 4h20
